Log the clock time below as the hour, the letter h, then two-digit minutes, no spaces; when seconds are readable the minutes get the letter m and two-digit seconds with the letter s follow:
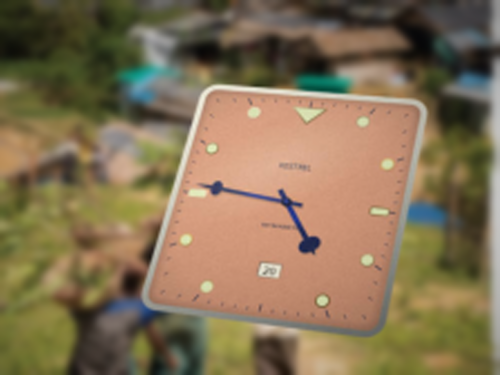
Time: 4h46
